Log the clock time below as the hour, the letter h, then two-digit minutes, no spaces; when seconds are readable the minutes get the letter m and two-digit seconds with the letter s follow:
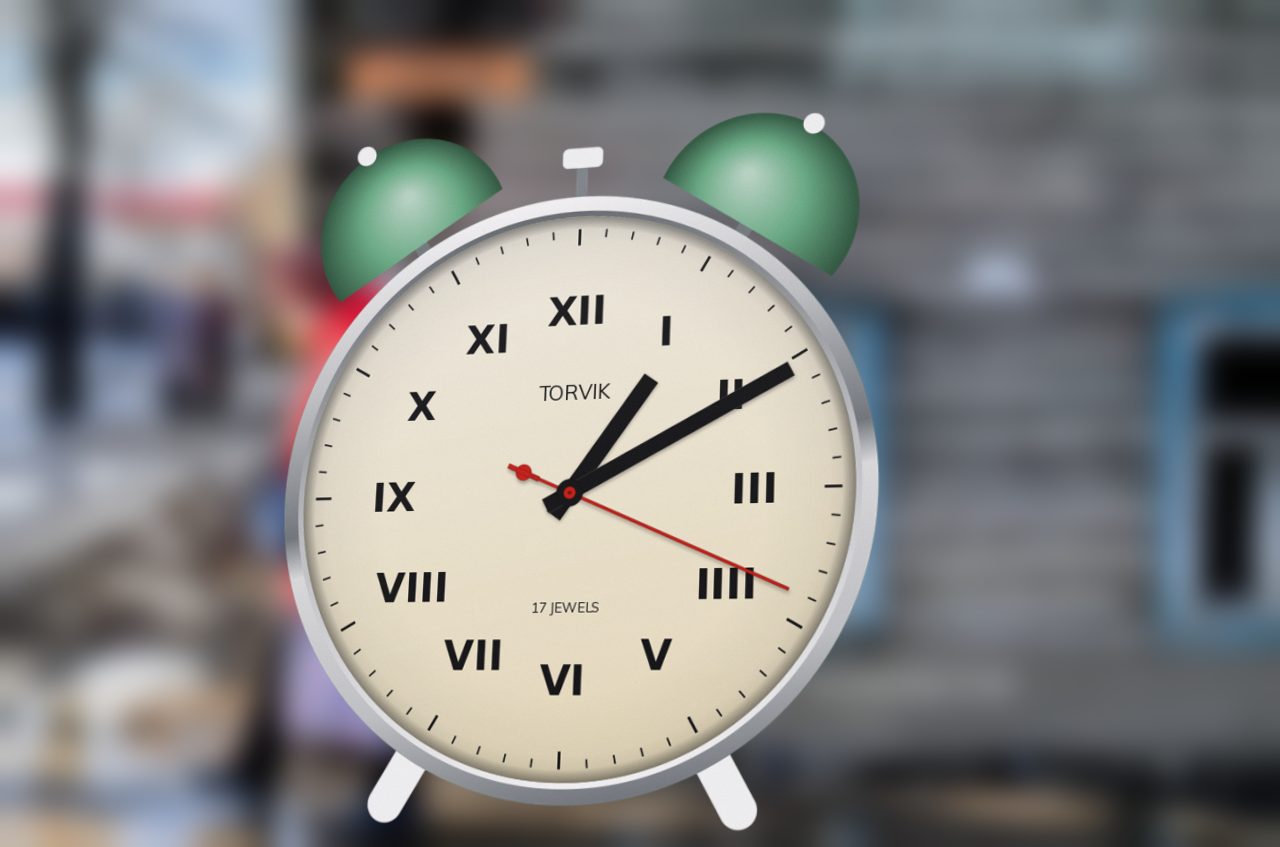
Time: 1h10m19s
